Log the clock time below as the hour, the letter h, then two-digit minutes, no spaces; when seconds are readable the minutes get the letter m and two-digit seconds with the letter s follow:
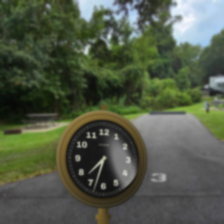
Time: 7h33
